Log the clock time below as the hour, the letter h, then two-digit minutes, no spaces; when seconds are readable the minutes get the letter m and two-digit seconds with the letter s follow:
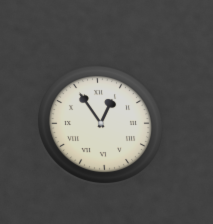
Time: 12h55
